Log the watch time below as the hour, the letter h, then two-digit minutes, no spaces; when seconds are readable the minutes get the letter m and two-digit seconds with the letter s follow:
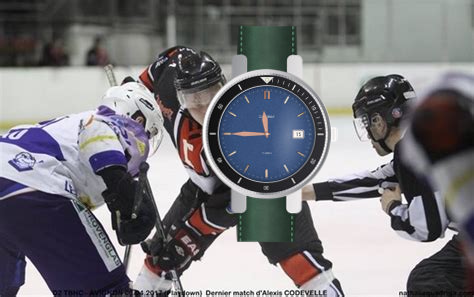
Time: 11h45
